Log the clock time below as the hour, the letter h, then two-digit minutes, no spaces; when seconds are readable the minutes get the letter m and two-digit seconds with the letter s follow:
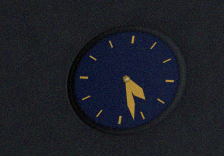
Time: 4h27
